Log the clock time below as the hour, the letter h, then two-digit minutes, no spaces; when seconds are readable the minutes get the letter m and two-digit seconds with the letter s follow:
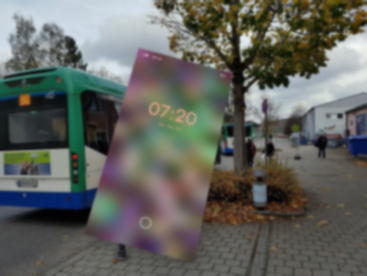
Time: 7h20
